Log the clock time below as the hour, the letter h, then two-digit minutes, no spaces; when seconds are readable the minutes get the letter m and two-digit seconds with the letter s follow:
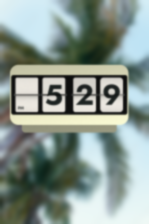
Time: 5h29
